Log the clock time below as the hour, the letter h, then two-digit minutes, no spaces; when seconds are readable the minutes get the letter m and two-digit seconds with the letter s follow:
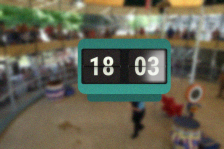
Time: 18h03
